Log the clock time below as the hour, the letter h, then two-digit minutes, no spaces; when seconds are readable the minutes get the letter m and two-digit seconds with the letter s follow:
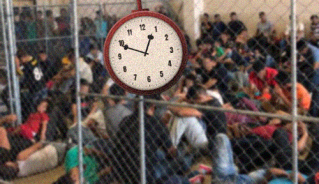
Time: 12h49
